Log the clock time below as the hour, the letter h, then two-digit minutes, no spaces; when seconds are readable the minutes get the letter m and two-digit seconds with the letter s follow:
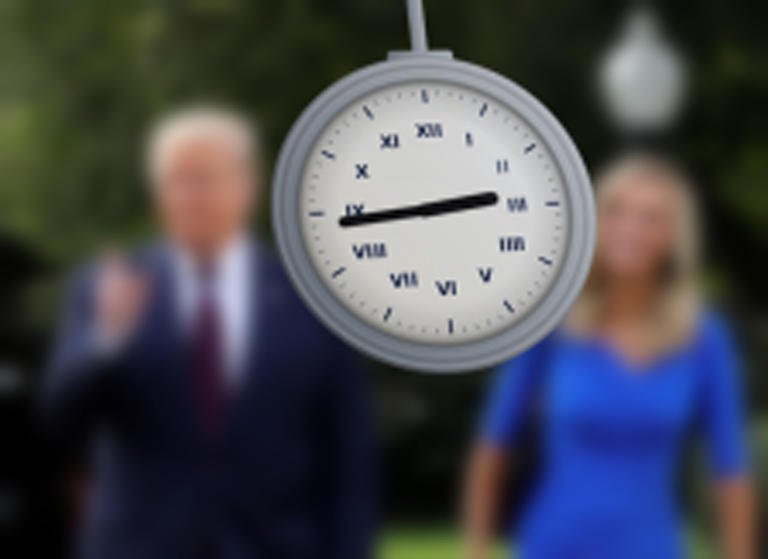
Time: 2h44
